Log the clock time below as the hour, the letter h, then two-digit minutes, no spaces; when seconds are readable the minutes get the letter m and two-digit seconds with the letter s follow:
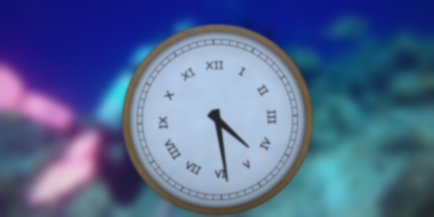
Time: 4h29
